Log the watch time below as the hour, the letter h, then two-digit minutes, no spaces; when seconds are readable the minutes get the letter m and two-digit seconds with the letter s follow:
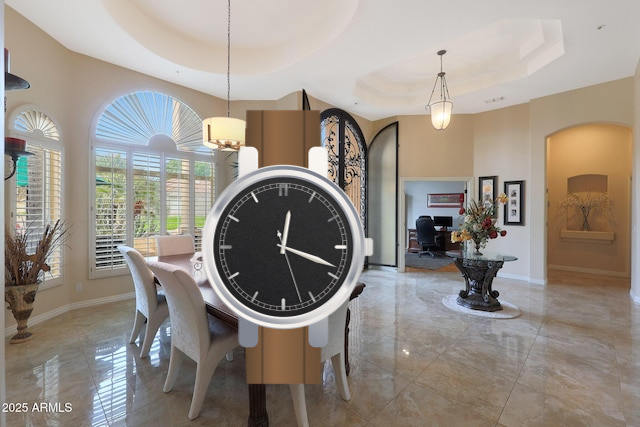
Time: 12h18m27s
